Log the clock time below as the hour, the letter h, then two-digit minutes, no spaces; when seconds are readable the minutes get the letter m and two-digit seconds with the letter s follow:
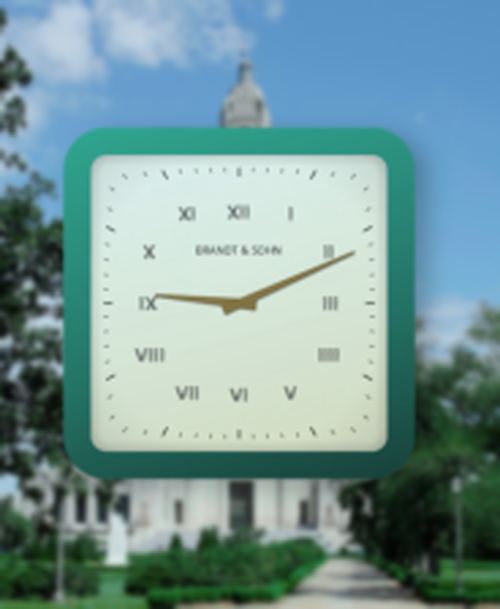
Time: 9h11
